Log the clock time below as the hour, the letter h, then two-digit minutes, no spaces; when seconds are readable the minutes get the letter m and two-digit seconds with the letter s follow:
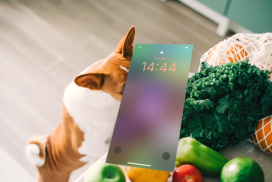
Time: 14h44
